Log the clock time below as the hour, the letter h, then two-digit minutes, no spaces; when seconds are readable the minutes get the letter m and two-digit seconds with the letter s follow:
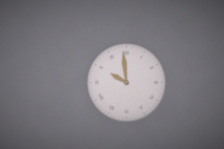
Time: 9h59
